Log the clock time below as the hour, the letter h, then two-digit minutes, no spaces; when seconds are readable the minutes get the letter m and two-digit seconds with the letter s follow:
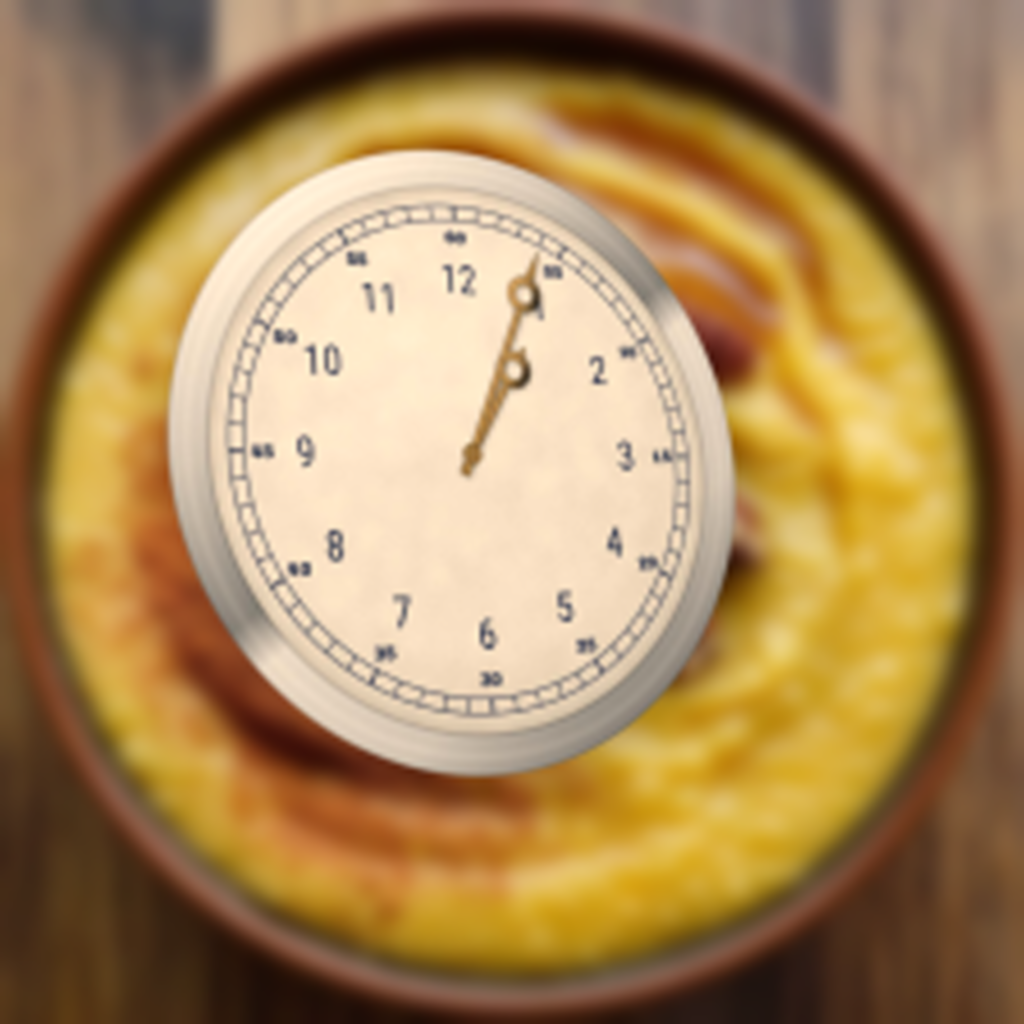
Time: 1h04
